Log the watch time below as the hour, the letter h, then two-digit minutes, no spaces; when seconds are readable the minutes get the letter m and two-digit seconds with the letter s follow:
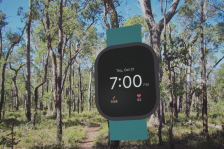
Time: 7h00
